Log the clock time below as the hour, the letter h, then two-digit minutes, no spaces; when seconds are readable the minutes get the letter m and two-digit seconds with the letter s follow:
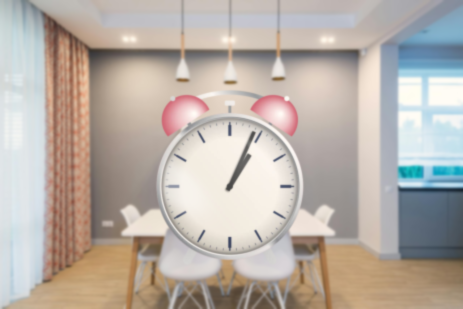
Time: 1h04
